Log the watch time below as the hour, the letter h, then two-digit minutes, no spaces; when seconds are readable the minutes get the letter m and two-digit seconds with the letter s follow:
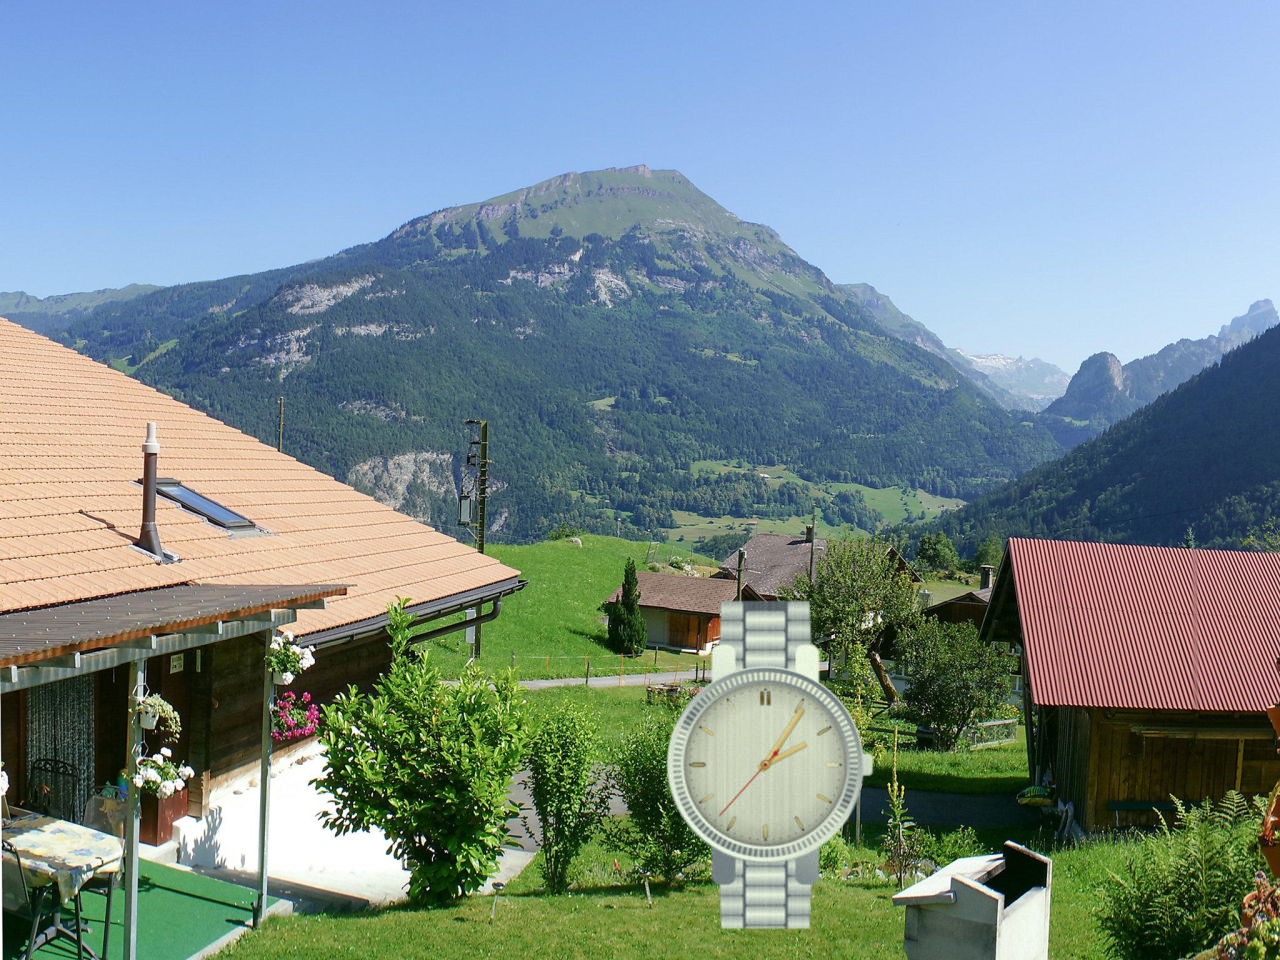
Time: 2h05m37s
